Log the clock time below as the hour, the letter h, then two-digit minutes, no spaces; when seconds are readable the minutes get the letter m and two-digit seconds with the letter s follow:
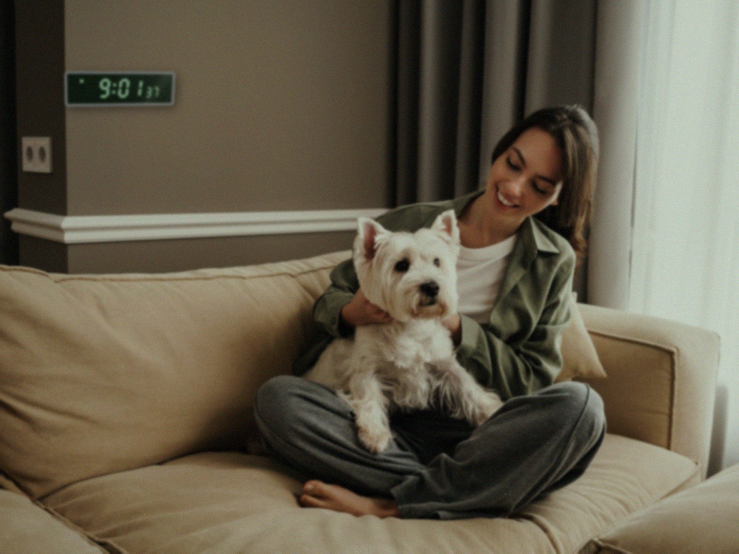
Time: 9h01
